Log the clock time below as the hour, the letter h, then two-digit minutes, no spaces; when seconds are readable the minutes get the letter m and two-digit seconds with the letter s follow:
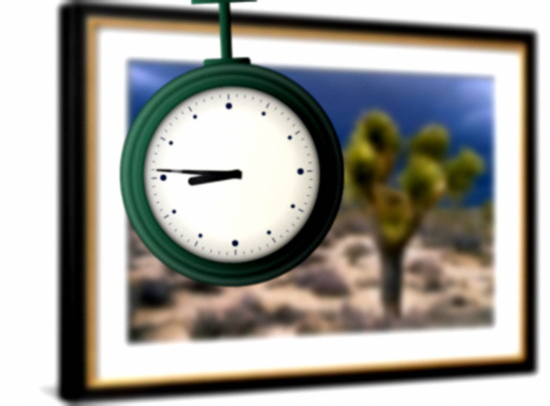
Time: 8h46
